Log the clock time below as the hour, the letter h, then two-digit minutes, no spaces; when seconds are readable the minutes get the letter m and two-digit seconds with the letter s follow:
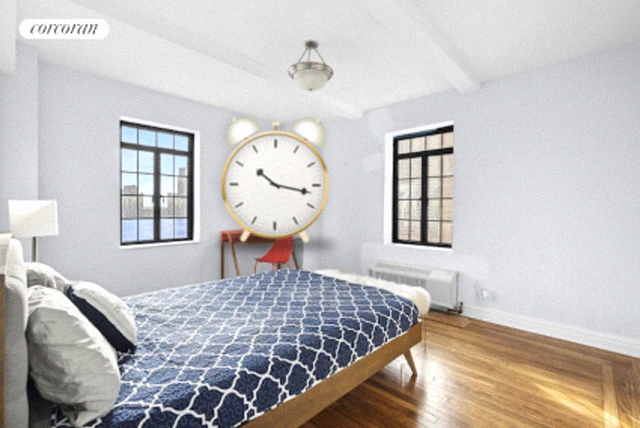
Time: 10h17
